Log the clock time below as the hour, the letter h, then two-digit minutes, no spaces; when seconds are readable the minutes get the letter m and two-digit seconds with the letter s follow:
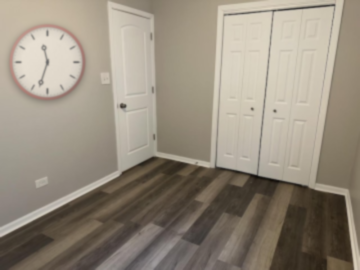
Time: 11h33
